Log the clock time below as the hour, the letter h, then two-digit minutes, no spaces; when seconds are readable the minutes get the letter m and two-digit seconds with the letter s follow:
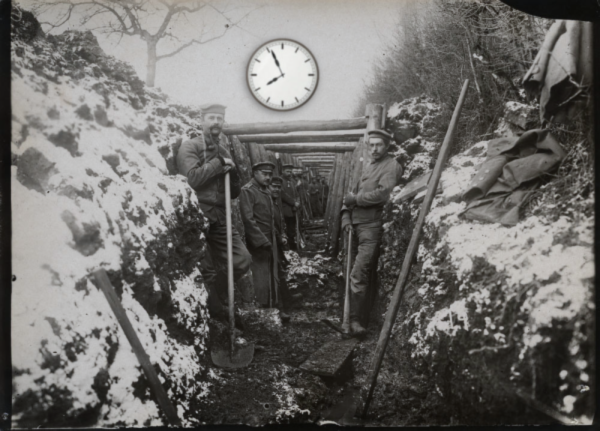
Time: 7h56
